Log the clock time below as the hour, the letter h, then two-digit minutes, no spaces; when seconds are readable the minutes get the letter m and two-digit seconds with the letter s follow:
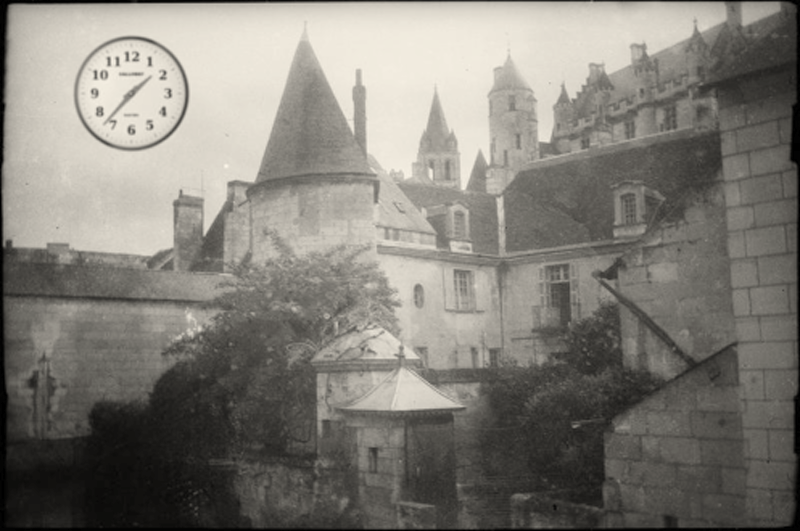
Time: 1h37
